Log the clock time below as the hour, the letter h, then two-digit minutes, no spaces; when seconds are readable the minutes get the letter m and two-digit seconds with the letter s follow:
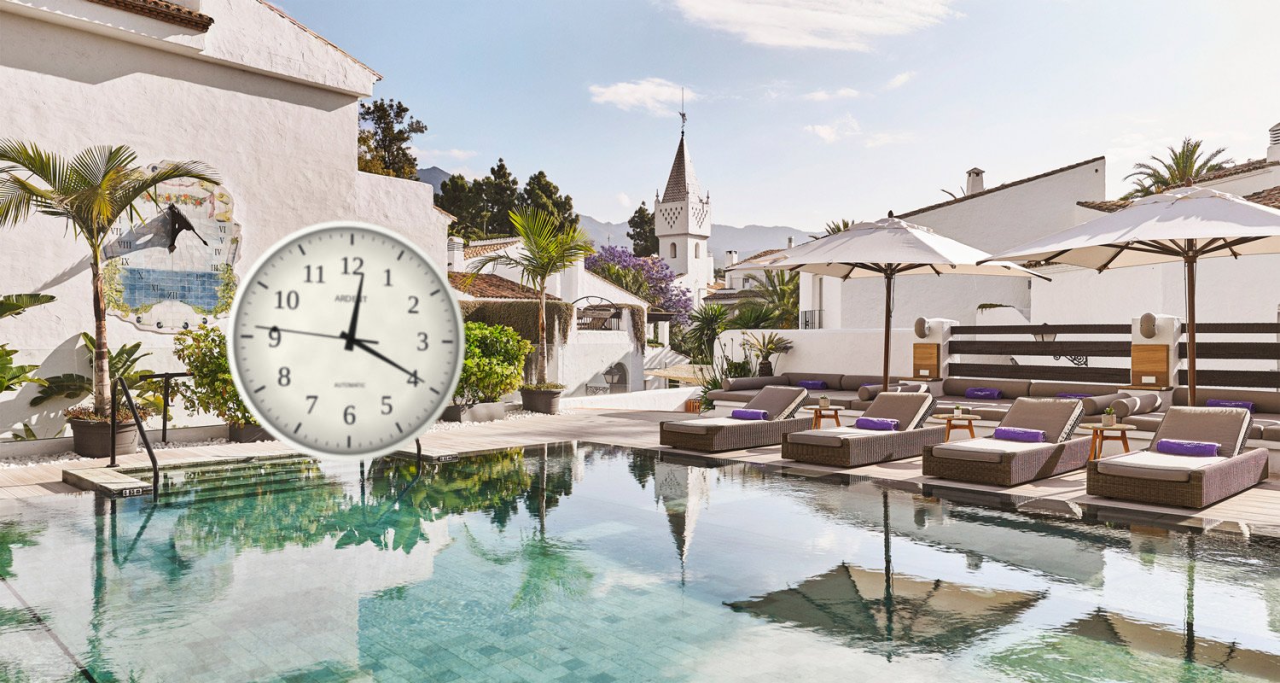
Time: 12h19m46s
